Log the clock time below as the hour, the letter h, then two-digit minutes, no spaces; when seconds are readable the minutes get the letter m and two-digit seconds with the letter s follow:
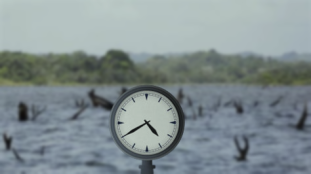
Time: 4h40
